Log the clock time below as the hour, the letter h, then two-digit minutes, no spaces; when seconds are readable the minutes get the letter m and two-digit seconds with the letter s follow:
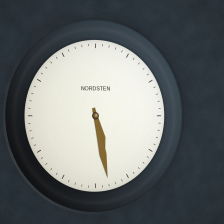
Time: 5h28
